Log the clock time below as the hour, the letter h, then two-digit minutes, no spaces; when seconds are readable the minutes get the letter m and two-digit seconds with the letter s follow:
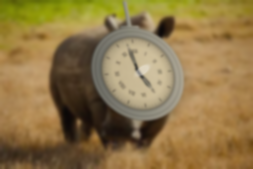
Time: 4h58
